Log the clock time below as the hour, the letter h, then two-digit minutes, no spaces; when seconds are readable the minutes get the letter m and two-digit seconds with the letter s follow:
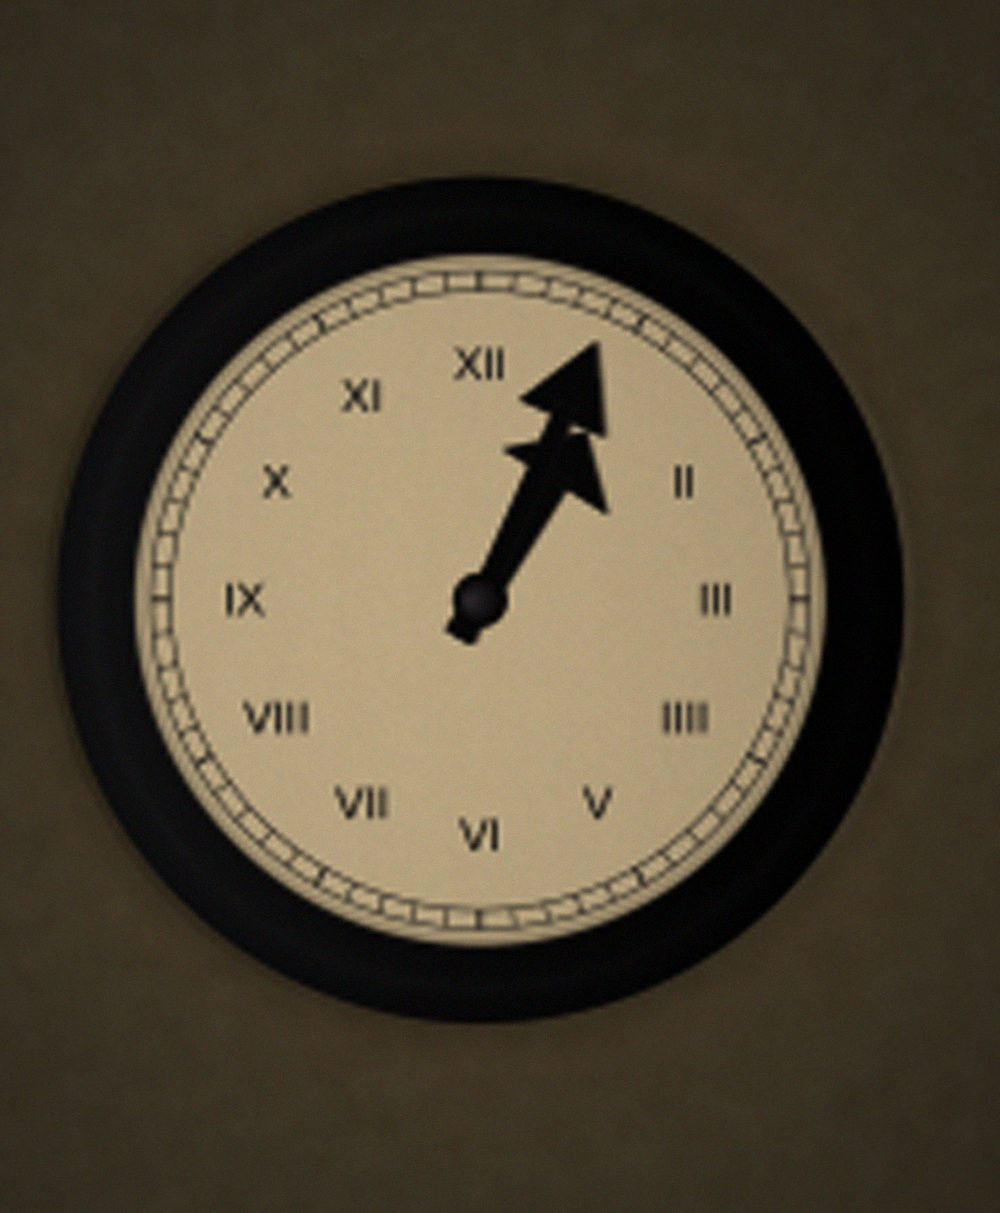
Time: 1h04
